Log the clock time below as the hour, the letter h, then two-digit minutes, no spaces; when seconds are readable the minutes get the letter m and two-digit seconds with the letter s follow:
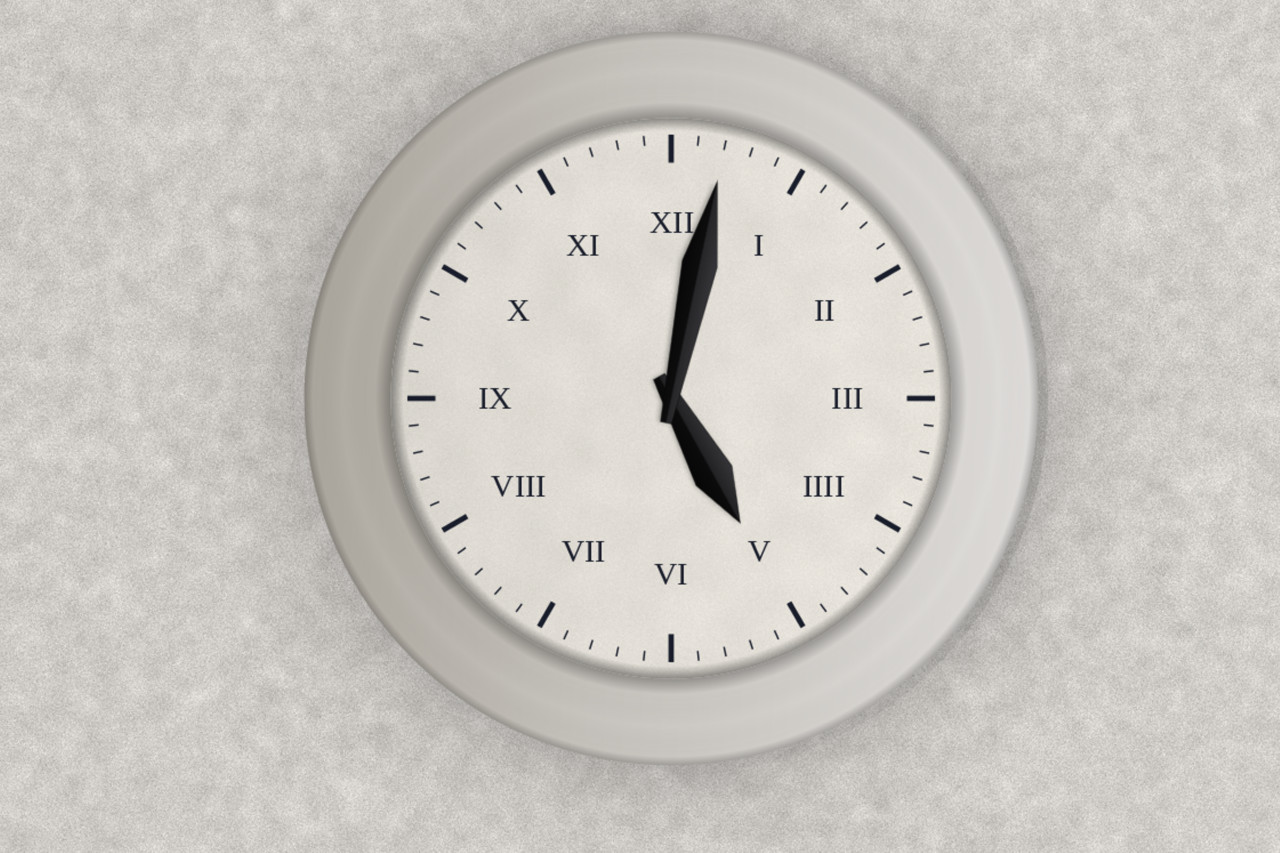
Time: 5h02
